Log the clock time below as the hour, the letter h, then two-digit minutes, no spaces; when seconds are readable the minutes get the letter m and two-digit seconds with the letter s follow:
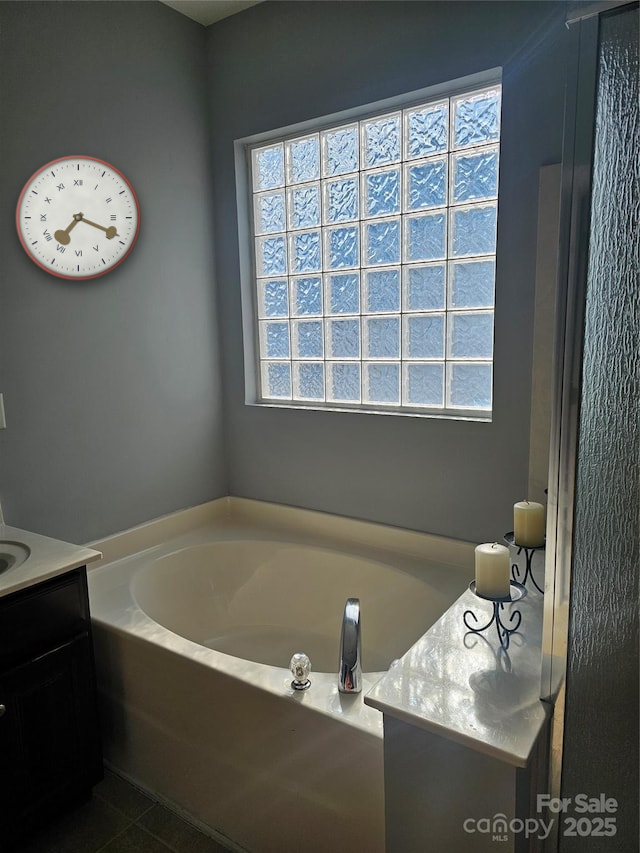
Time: 7h19
